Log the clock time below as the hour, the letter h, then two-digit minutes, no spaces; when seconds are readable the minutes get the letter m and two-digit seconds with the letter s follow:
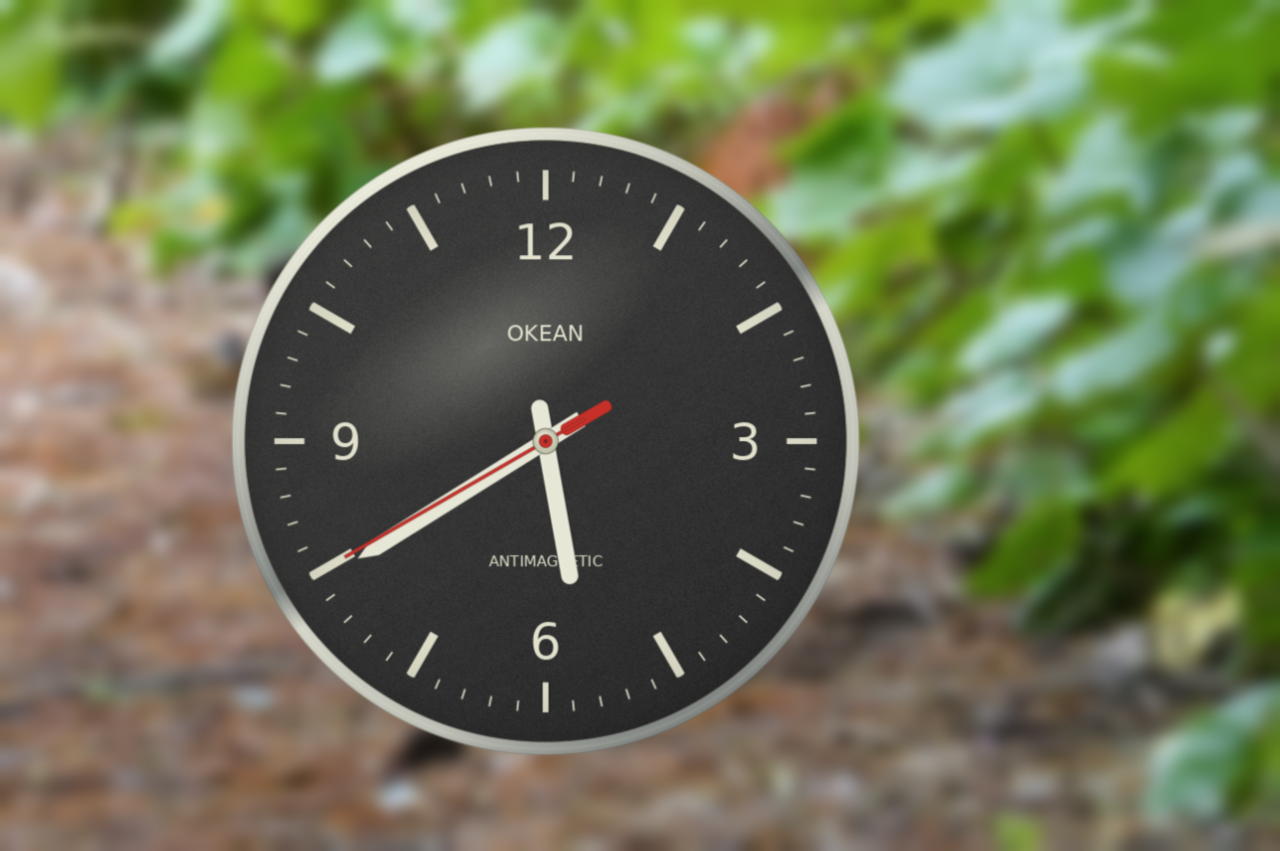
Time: 5h39m40s
